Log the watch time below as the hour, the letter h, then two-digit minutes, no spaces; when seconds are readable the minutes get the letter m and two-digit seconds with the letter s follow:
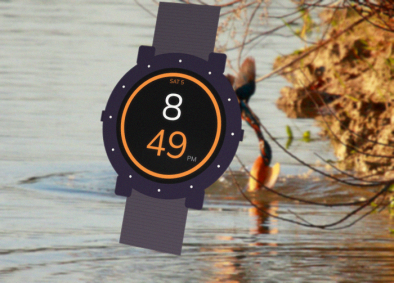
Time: 8h49
